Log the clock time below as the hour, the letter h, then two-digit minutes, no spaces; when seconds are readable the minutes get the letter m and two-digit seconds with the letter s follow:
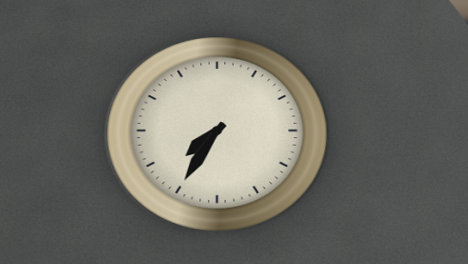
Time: 7h35
